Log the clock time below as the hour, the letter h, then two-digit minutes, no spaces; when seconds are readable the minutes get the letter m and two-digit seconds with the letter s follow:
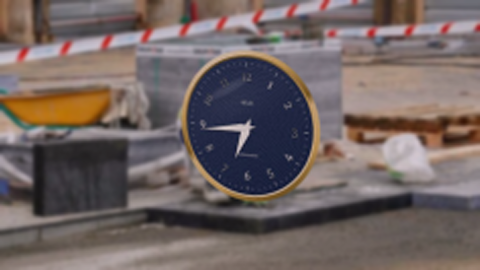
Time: 6h44
